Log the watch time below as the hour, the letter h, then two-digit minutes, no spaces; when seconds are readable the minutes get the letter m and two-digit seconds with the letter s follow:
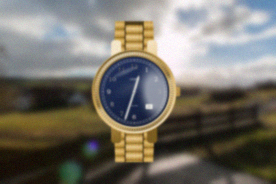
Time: 12h33
